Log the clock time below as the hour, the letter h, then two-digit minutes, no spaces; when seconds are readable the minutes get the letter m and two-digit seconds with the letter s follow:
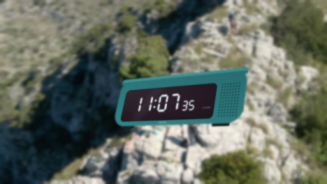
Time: 11h07m35s
